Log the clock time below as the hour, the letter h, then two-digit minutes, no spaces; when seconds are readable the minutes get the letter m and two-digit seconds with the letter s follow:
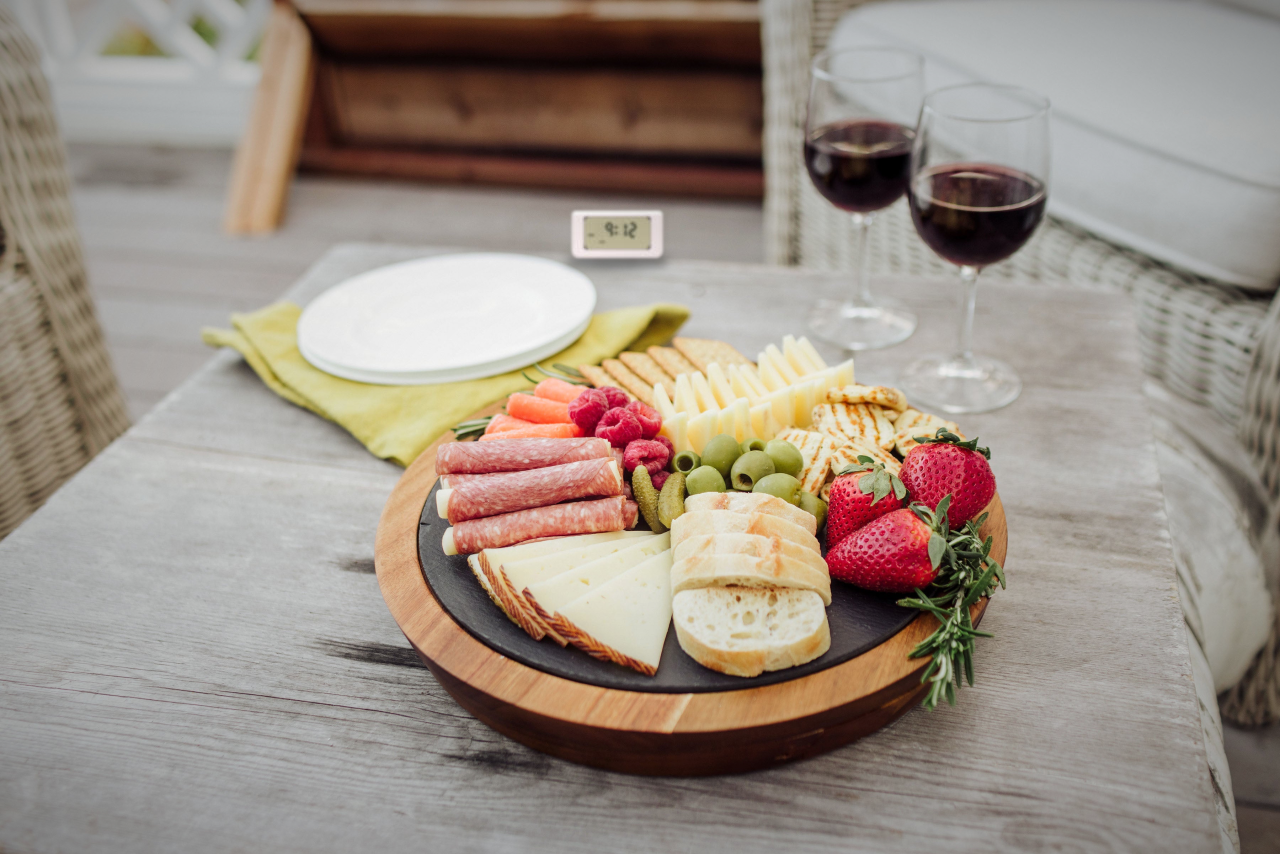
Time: 9h12
